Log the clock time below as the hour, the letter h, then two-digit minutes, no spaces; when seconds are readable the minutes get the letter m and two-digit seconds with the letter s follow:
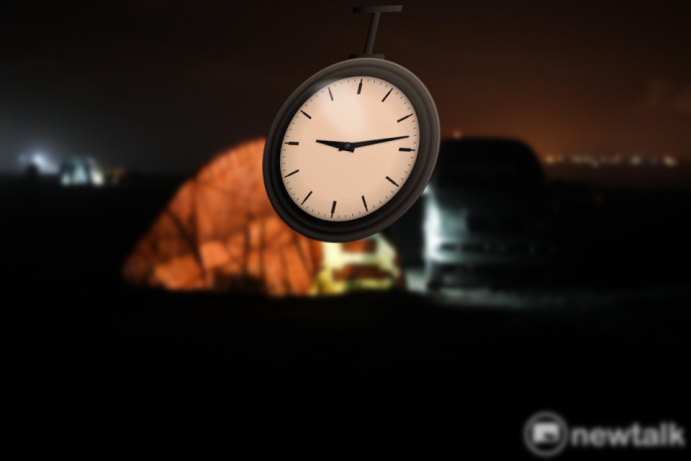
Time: 9h13
